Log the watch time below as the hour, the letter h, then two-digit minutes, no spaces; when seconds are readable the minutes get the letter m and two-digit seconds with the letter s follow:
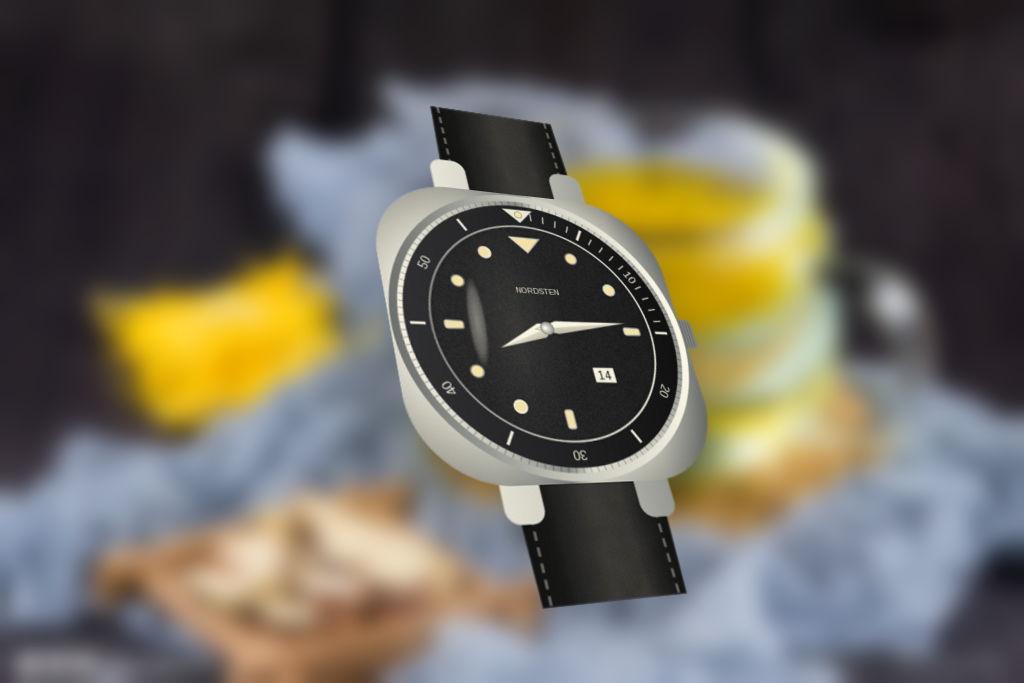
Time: 8h14
